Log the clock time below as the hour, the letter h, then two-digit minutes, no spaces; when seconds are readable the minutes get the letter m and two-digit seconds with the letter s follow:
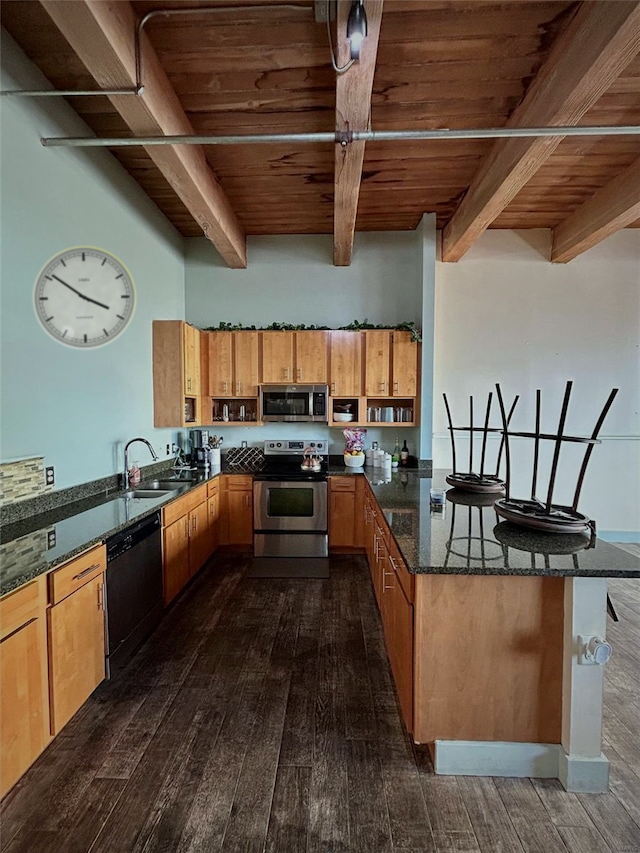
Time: 3h51
